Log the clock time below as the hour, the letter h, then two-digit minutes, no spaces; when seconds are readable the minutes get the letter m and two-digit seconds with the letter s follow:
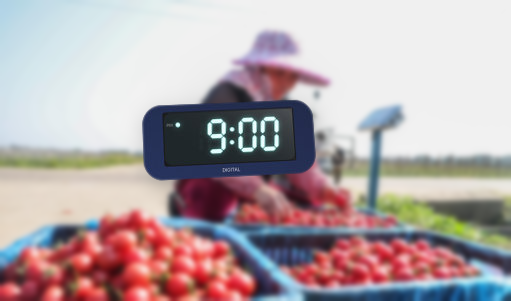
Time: 9h00
